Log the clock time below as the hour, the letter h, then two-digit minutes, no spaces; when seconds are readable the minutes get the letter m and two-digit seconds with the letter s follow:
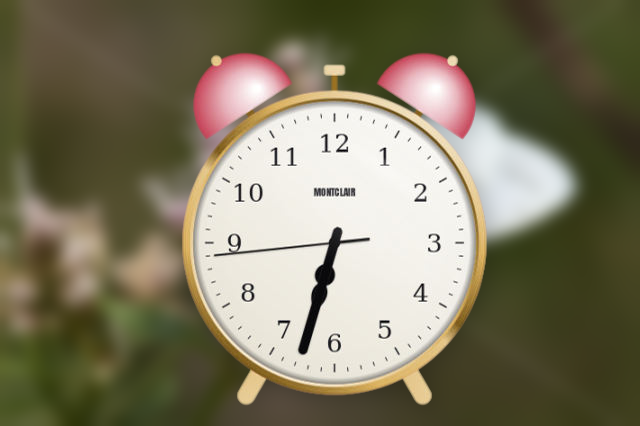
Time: 6h32m44s
